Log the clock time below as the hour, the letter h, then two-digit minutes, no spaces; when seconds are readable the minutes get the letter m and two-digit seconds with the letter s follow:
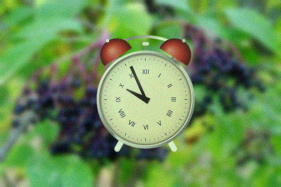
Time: 9h56
